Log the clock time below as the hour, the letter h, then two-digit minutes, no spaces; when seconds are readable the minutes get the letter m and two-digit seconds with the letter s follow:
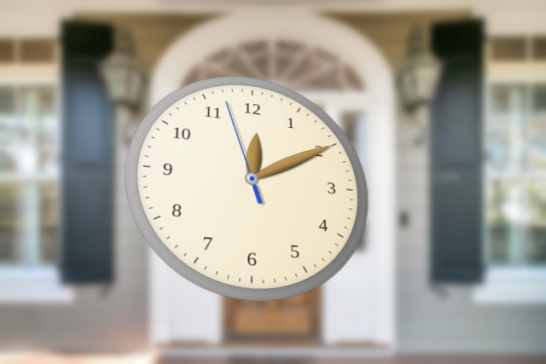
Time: 12h09m57s
